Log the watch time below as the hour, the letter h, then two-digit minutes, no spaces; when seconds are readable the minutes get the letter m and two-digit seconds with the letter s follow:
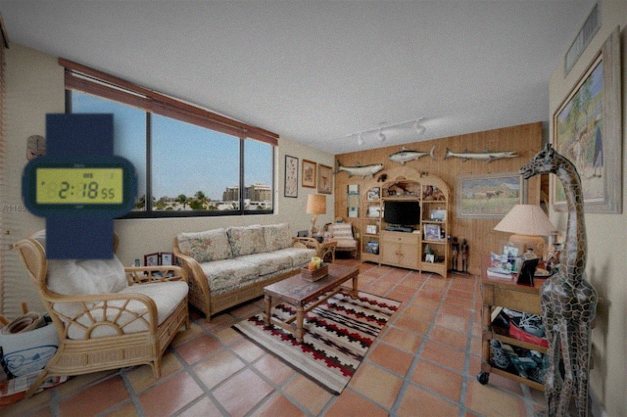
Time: 2h18m55s
